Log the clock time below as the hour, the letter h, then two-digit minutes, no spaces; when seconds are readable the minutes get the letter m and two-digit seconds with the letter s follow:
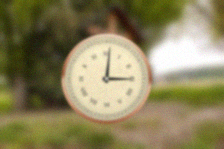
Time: 3h01
